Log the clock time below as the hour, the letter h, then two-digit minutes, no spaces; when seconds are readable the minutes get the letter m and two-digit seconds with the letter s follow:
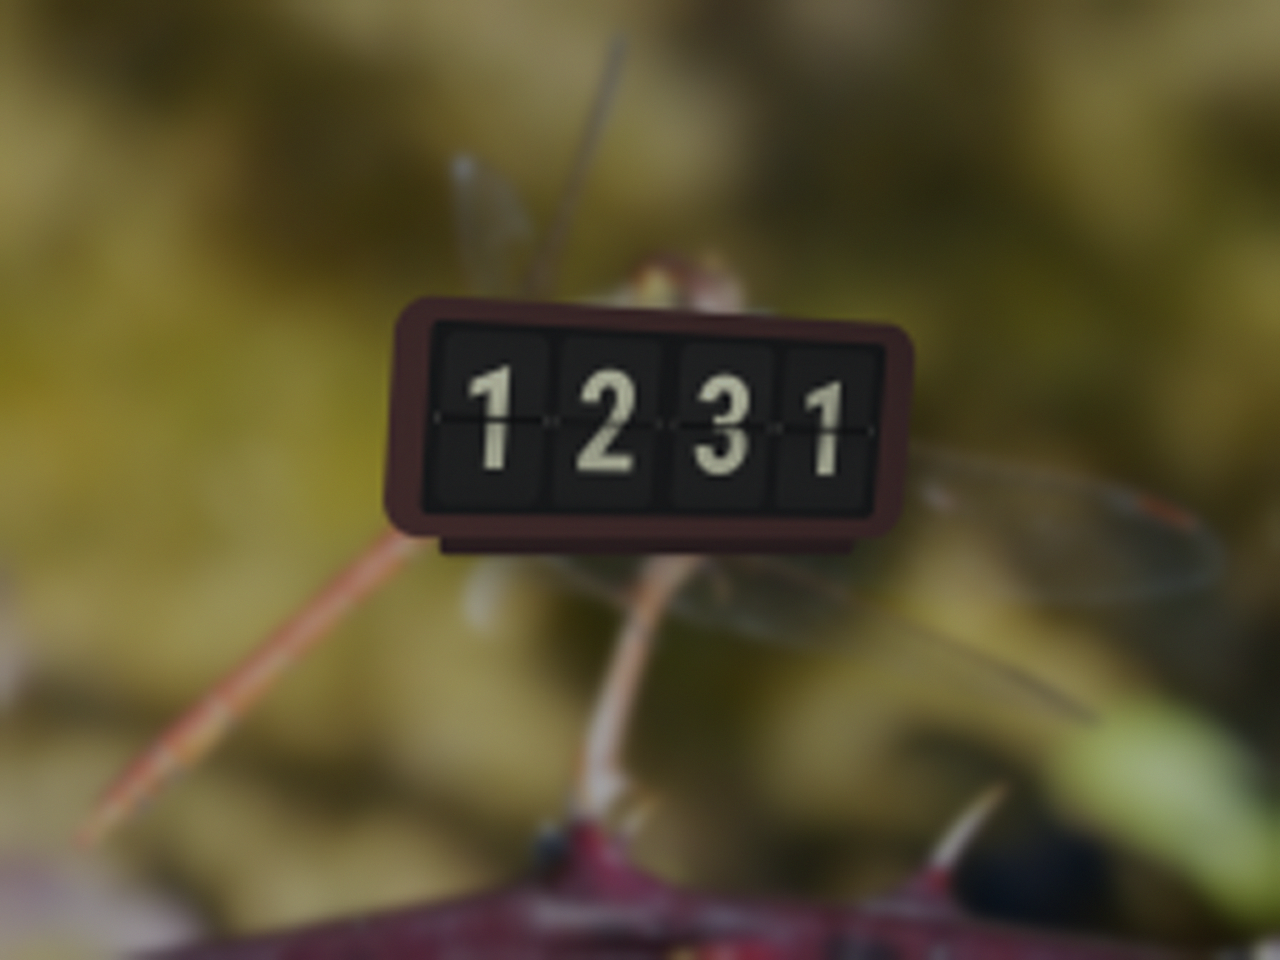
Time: 12h31
